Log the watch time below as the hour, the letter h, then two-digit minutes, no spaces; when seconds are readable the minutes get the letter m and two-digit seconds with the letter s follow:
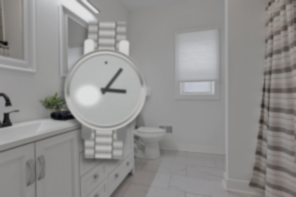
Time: 3h06
